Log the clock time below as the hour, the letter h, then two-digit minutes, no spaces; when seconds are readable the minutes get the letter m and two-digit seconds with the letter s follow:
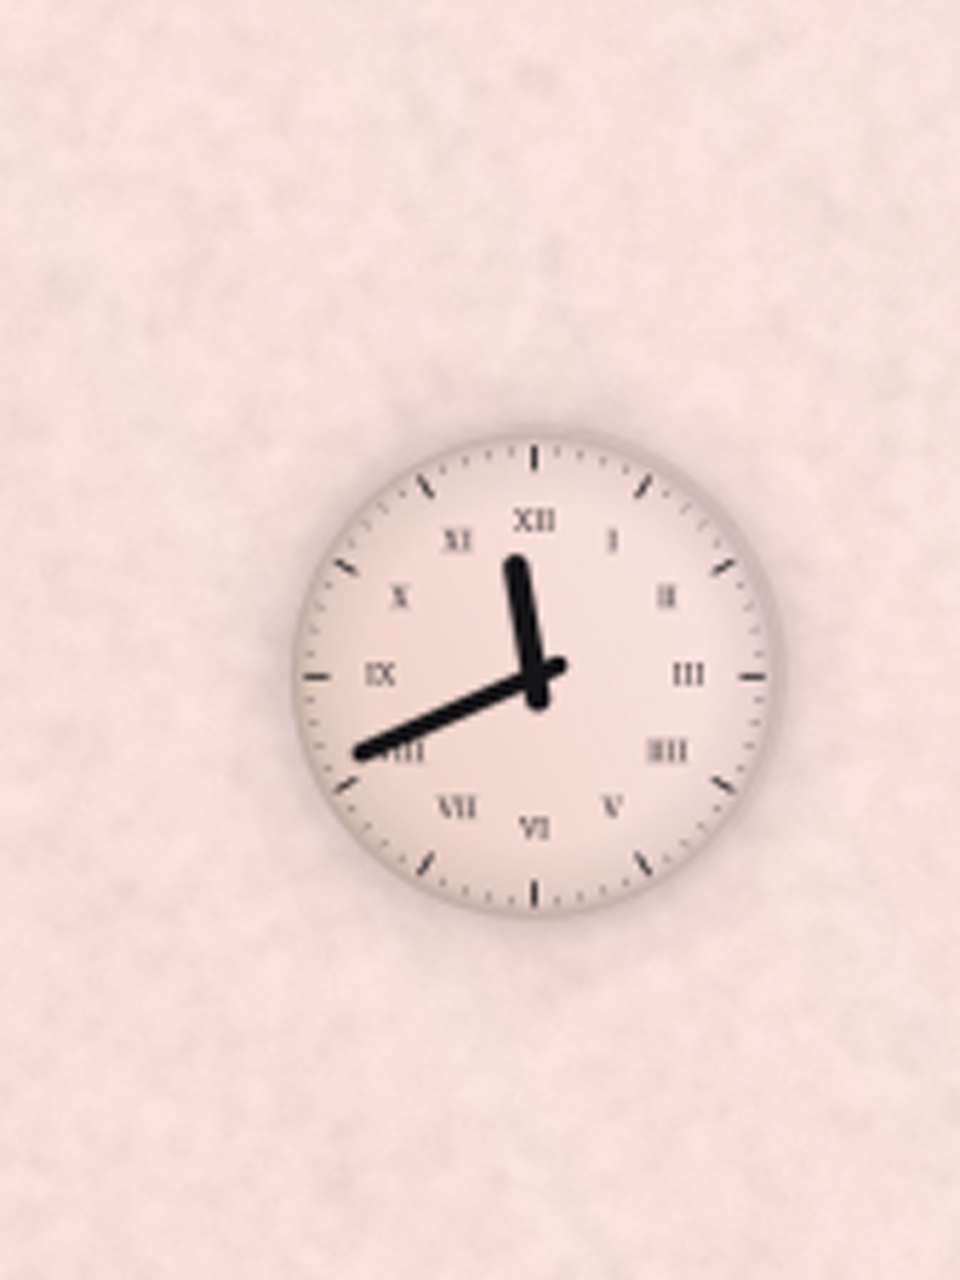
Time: 11h41
